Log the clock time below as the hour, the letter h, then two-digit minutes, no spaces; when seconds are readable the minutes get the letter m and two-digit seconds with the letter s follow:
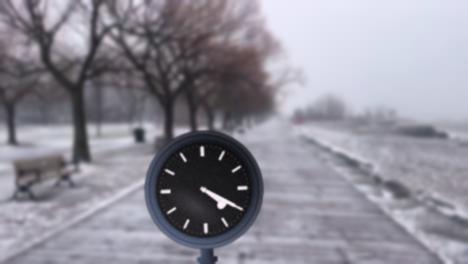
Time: 4h20
